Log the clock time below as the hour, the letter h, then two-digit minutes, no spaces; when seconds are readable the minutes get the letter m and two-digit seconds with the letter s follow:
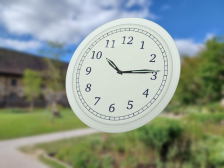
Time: 10h14
